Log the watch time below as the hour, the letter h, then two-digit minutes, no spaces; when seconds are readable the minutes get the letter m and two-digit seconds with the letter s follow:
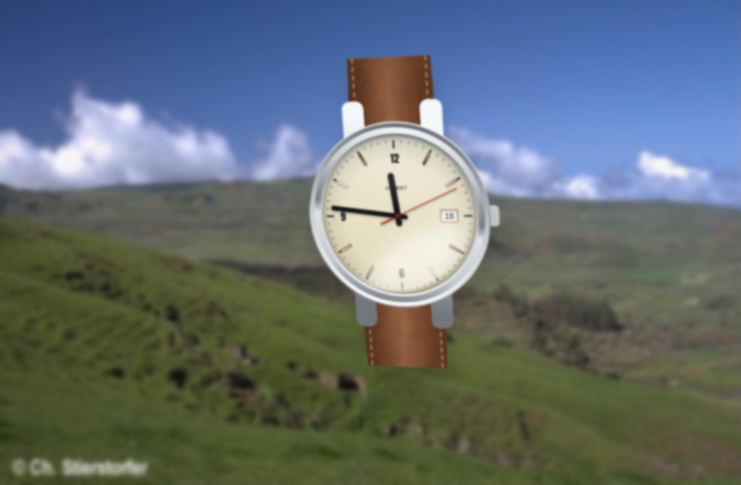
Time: 11h46m11s
